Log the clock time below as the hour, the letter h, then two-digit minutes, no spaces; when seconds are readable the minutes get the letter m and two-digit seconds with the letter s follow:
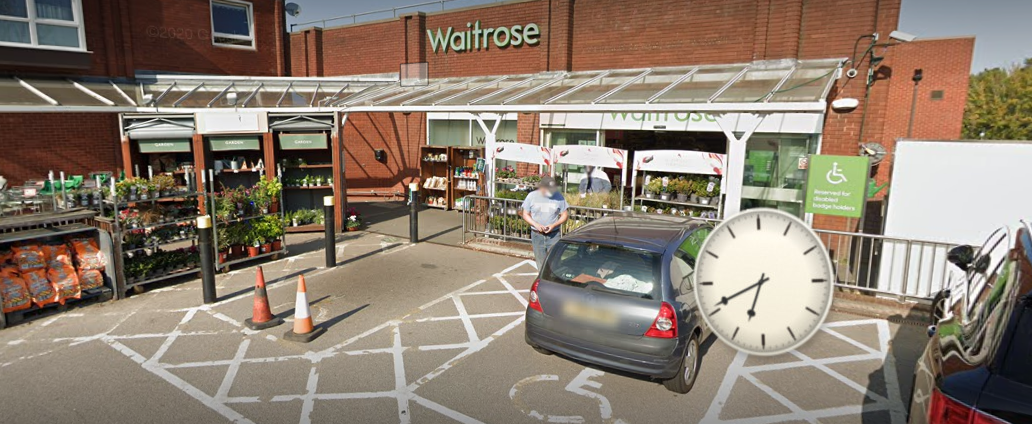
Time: 6h41
